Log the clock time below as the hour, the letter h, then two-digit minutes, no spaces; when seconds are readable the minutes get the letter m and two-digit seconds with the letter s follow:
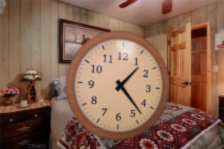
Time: 1h23
